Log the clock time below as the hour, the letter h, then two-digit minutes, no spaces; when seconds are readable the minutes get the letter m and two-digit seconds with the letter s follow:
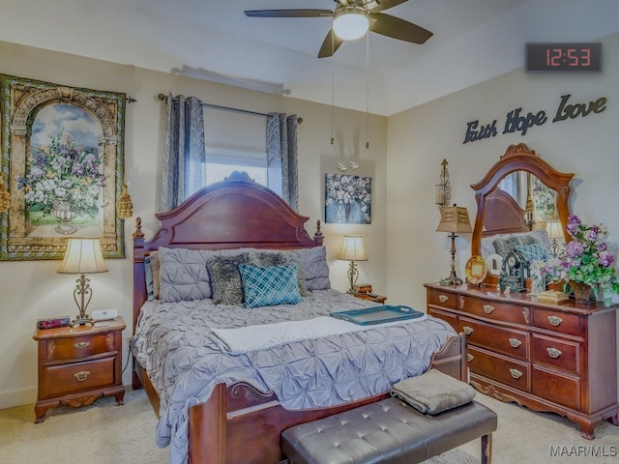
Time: 12h53
